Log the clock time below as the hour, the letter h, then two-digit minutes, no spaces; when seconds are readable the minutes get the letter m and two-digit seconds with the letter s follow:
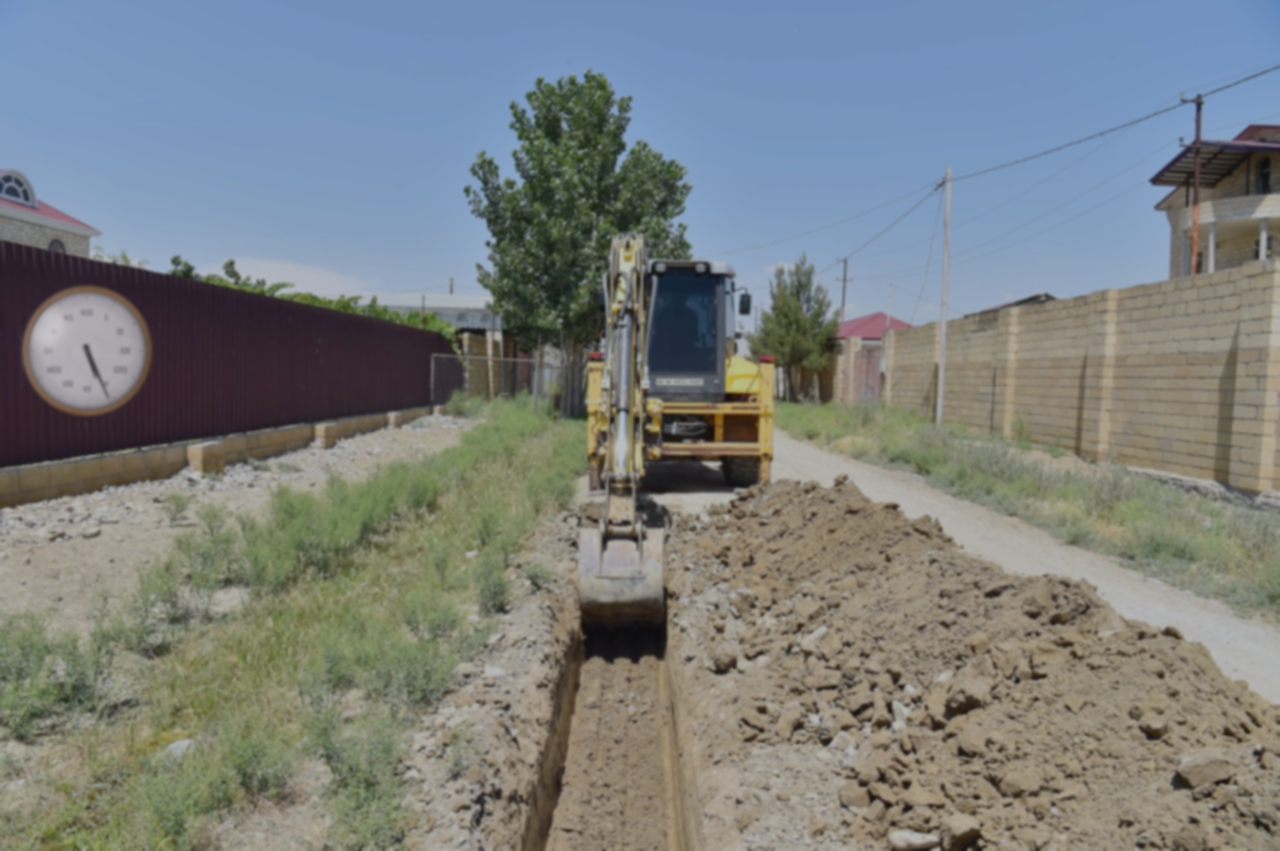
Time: 5h26
